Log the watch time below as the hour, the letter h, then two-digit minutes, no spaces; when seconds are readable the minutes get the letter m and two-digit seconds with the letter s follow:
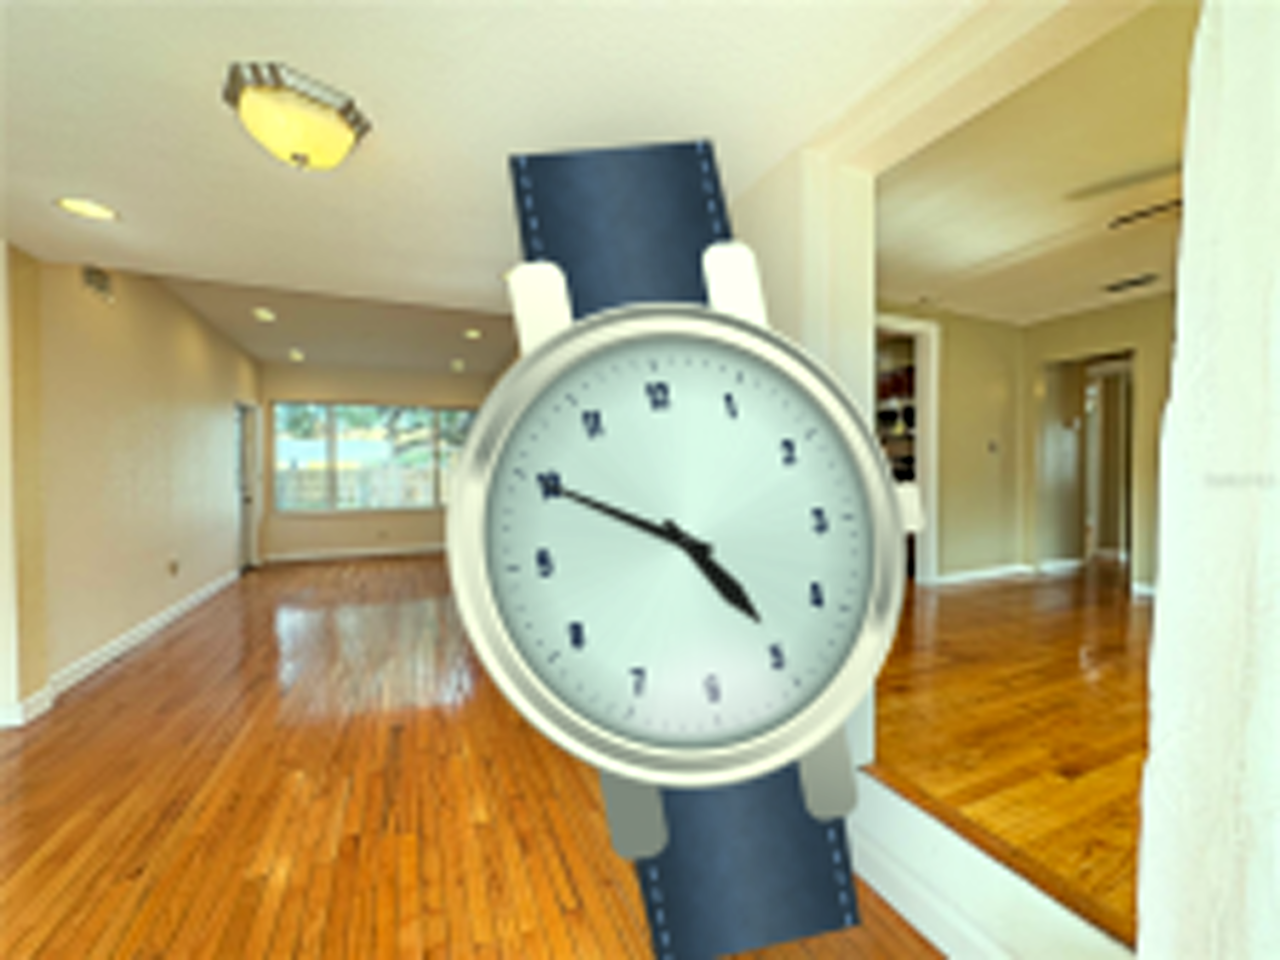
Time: 4h50
